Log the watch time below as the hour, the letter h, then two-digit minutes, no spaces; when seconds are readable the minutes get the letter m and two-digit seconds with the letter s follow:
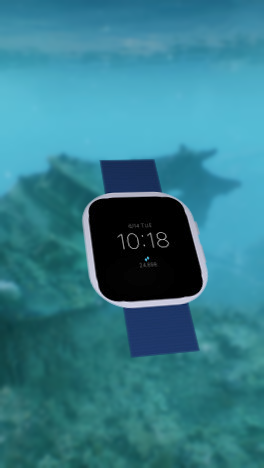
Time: 10h18
